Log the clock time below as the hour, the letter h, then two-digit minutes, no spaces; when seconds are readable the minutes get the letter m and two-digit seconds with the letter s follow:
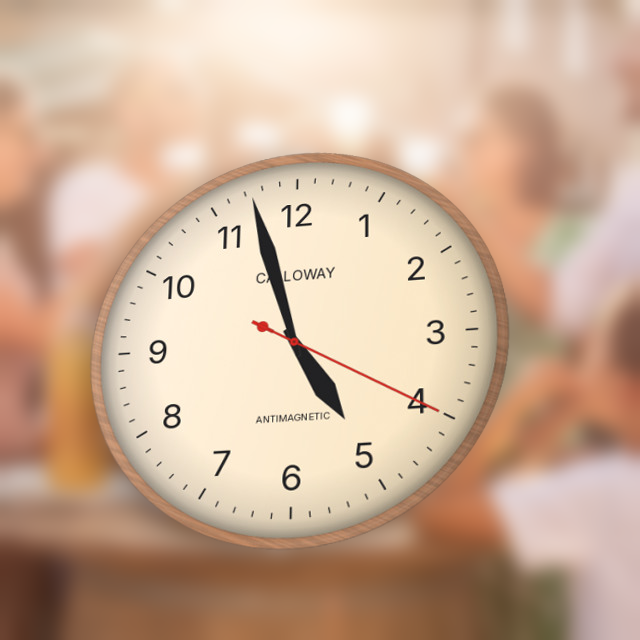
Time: 4h57m20s
